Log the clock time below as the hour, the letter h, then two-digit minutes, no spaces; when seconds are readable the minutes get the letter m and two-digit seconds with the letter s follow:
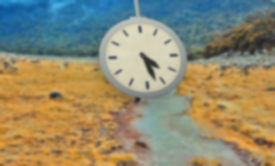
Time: 4h27
